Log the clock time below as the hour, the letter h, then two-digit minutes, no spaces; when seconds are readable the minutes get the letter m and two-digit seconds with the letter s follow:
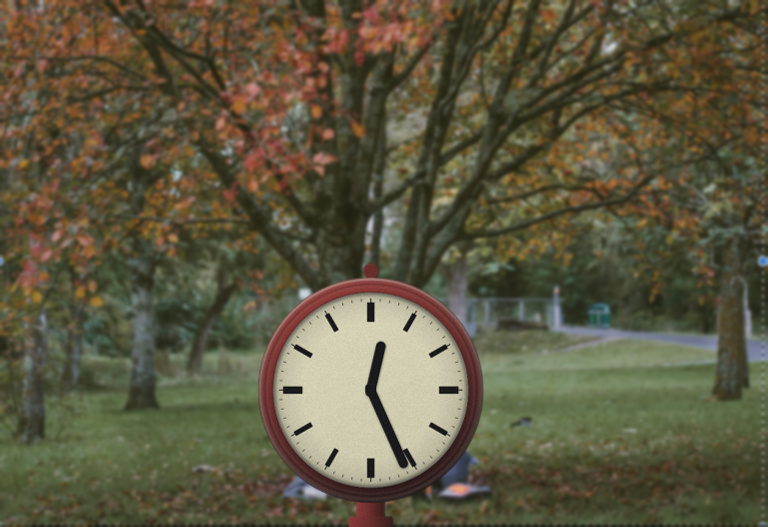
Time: 12h26
